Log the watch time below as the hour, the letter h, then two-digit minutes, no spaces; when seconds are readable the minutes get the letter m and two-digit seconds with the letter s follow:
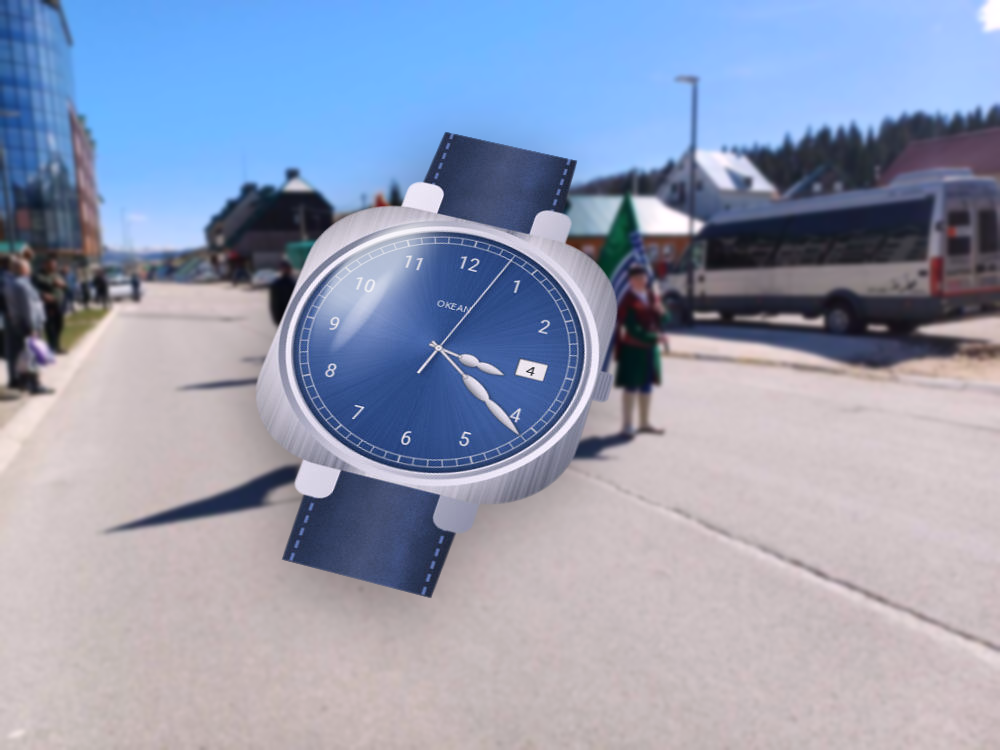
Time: 3h21m03s
